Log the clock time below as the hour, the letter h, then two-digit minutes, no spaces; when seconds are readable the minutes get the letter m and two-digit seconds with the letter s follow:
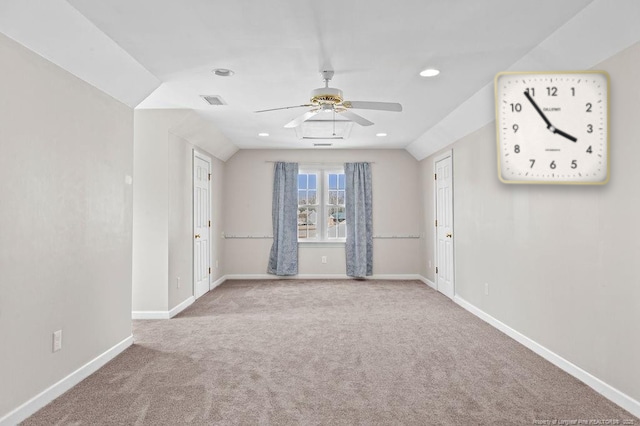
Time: 3h54
